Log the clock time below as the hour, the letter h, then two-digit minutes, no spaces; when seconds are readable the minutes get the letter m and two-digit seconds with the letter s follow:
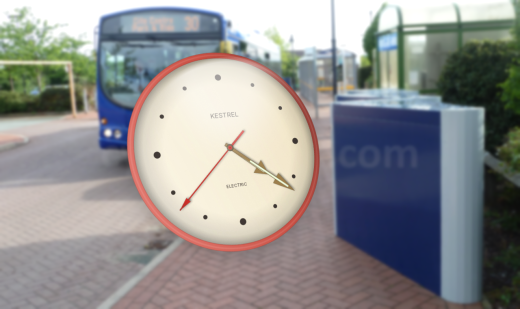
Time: 4h21m38s
